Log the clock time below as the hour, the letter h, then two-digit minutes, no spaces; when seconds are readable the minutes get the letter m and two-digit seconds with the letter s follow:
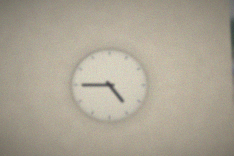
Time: 4h45
